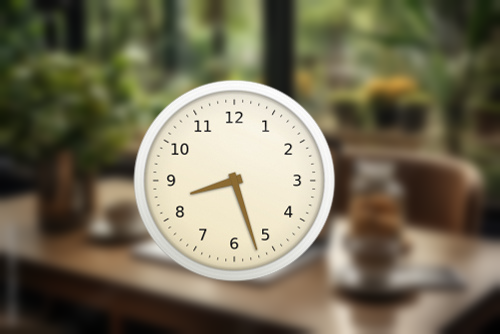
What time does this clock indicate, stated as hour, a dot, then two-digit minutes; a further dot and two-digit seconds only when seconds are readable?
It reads 8.27
